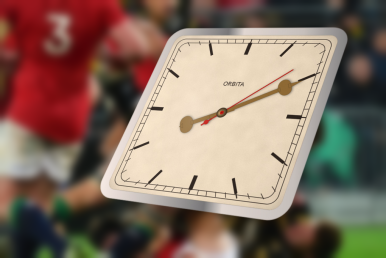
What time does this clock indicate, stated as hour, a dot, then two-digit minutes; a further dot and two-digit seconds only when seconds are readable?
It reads 8.10.08
